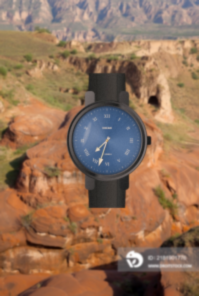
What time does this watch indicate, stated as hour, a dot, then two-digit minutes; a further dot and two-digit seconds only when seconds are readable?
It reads 7.33
